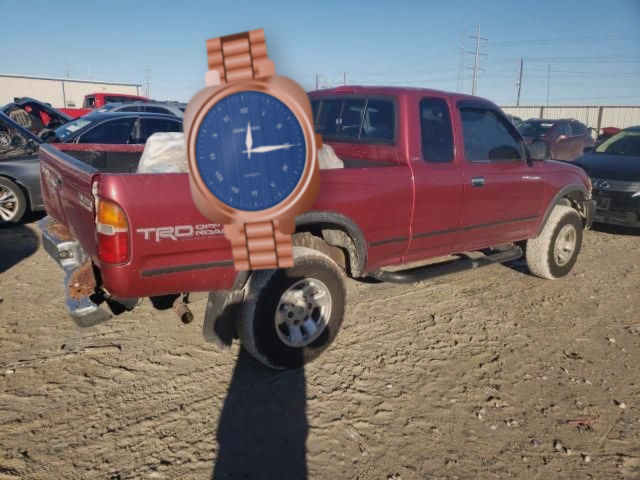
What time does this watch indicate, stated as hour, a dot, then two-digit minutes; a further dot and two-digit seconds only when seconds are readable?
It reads 12.15
